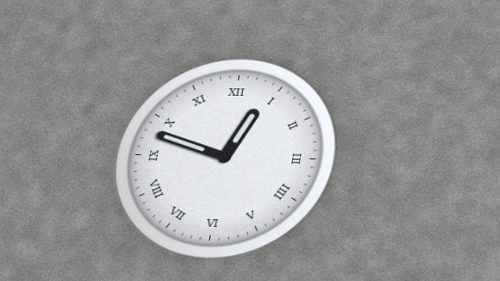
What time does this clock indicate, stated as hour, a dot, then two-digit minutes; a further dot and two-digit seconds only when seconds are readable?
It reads 12.48
